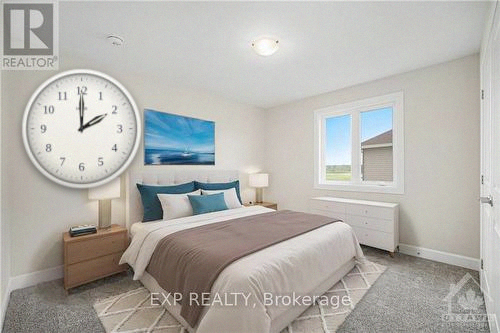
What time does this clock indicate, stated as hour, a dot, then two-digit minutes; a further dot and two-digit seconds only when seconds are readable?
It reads 2.00
